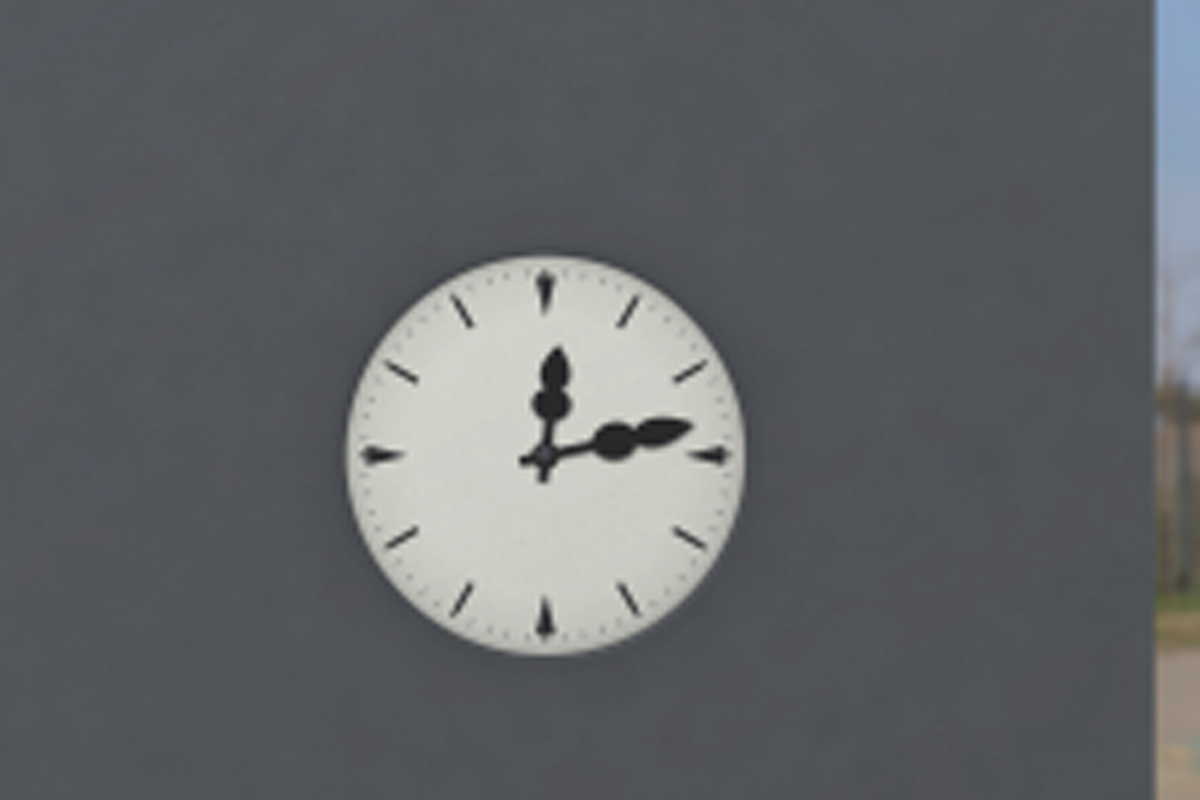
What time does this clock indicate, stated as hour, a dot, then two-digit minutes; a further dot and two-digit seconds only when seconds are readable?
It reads 12.13
